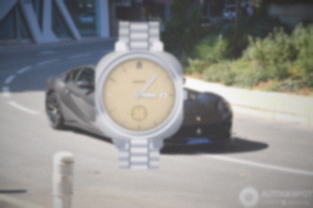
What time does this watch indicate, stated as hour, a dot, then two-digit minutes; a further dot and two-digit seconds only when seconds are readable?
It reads 3.07
